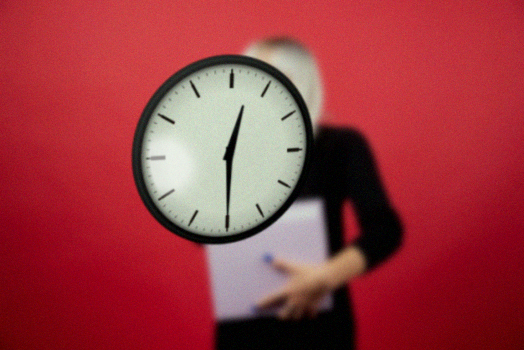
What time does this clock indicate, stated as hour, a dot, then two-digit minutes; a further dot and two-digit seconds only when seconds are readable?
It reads 12.30
